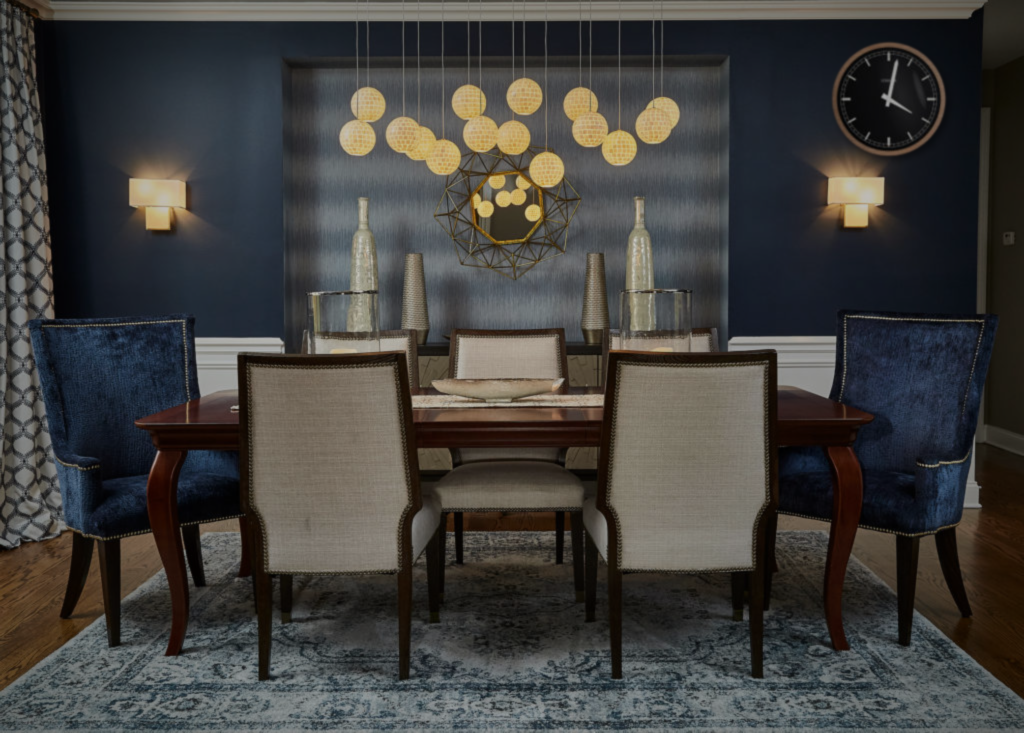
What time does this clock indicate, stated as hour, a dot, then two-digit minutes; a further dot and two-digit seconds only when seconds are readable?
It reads 4.02
